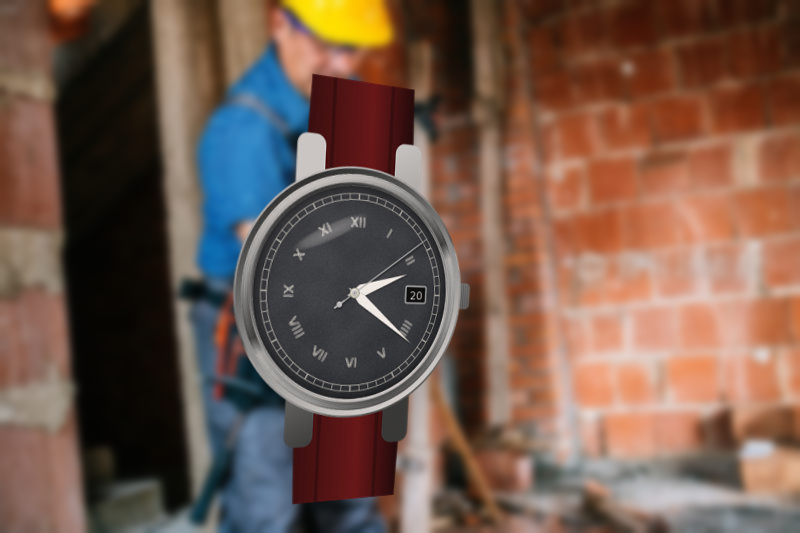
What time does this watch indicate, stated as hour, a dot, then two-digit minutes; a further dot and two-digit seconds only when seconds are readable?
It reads 2.21.09
